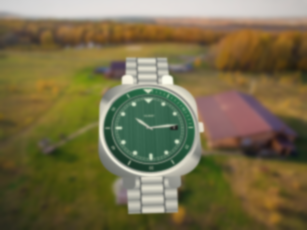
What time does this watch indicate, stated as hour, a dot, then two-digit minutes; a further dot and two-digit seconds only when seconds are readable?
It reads 10.14
